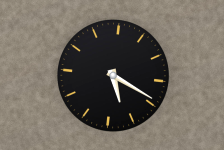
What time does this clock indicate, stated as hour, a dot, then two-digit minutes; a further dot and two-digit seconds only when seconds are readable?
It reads 5.19
